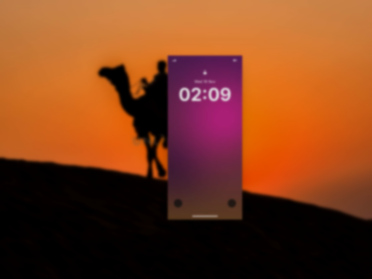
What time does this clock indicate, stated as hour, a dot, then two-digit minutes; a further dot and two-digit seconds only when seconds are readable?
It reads 2.09
